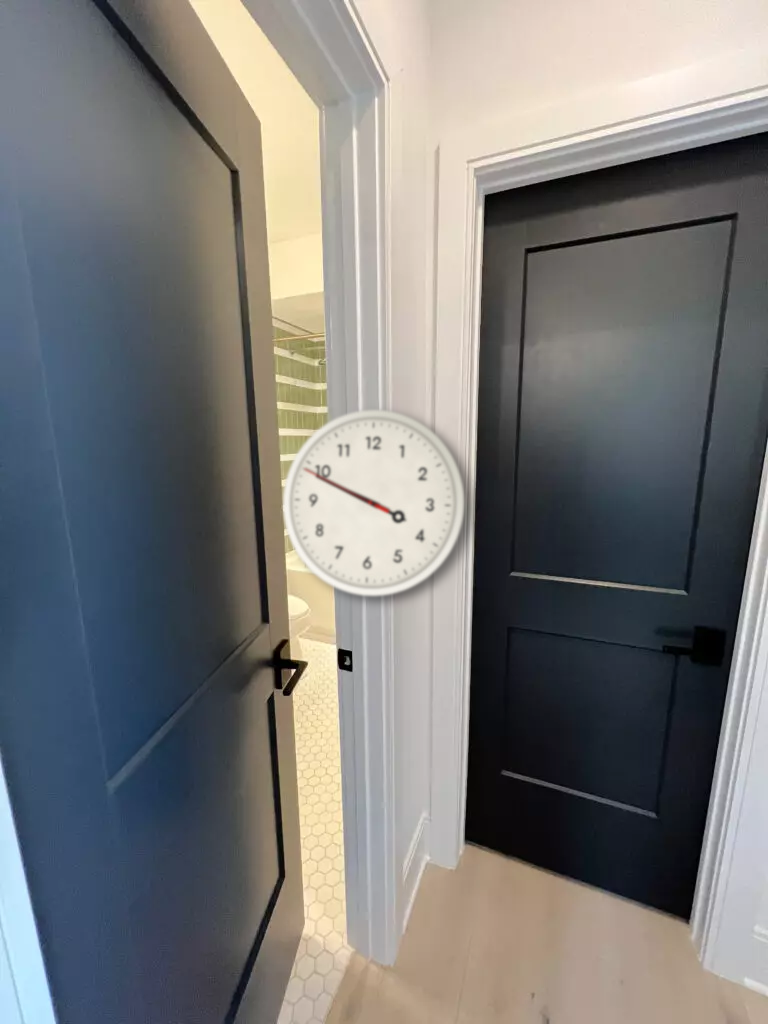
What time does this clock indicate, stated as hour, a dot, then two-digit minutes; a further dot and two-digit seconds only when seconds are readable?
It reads 3.48.49
